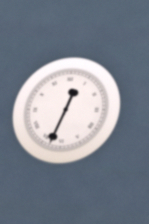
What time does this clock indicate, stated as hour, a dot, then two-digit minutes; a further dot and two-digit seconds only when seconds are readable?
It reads 12.33
